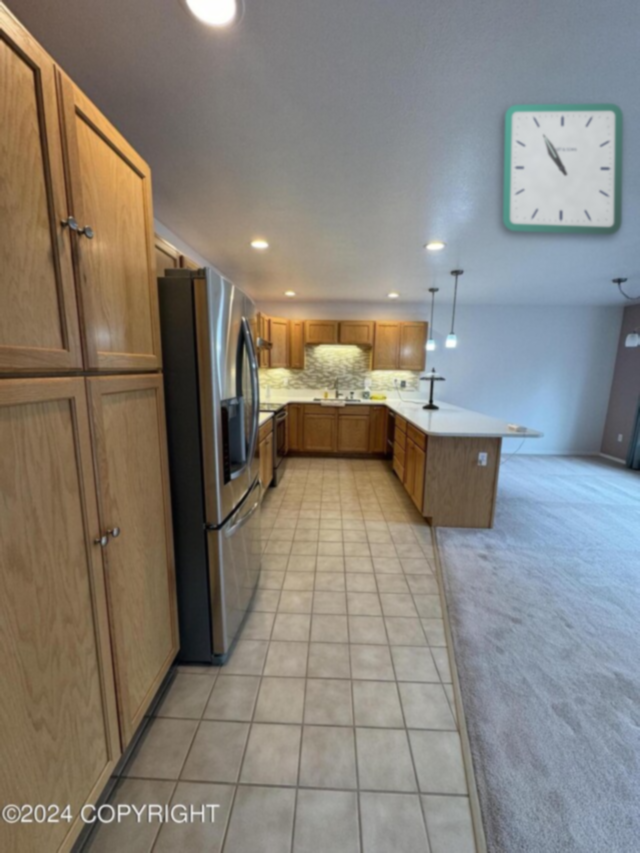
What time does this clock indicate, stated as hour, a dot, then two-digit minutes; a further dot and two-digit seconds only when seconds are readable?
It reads 10.55
